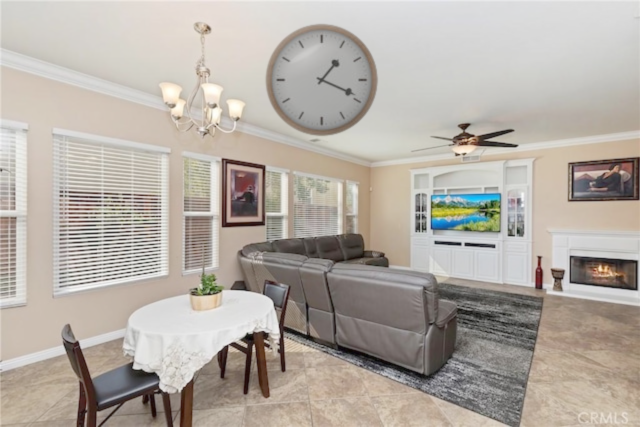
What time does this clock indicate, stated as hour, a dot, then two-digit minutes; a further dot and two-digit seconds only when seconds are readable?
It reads 1.19
